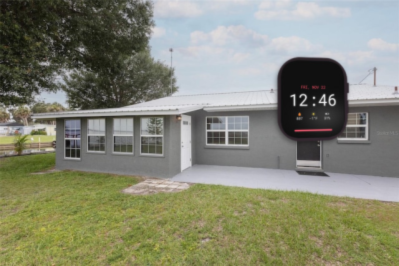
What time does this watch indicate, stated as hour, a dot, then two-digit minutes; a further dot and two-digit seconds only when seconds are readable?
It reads 12.46
